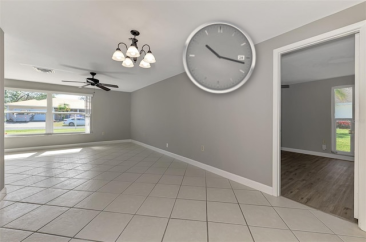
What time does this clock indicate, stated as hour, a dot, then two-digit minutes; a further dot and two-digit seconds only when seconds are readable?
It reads 10.17
